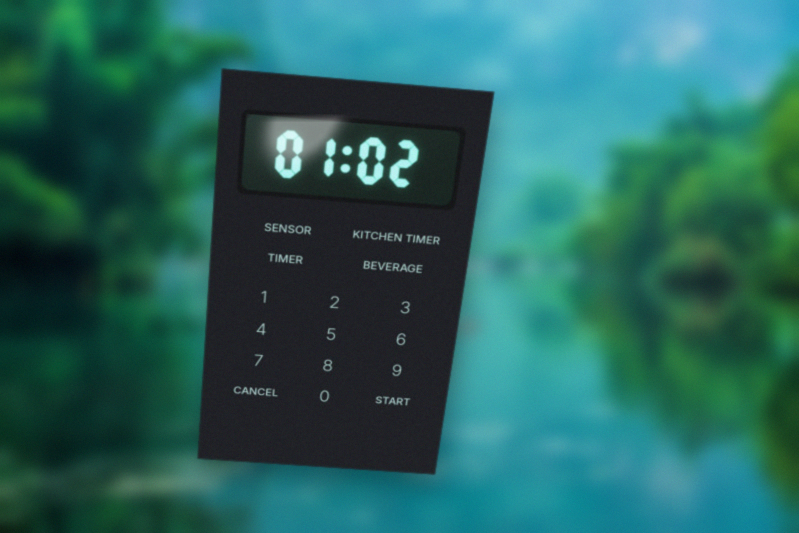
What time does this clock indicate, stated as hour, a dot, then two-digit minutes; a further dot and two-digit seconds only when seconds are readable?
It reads 1.02
